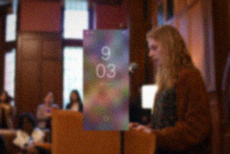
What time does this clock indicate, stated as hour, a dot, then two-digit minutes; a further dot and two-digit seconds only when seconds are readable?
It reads 9.03
